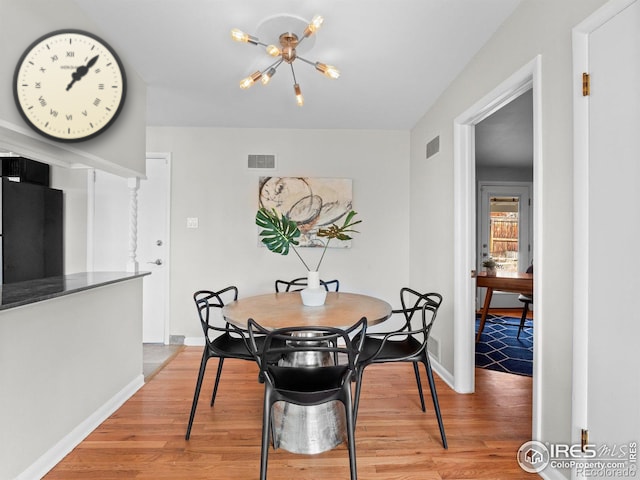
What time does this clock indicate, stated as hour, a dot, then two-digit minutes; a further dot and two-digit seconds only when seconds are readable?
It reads 1.07
